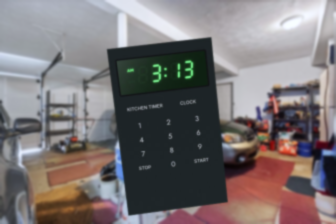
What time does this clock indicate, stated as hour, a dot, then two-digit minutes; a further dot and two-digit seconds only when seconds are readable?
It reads 3.13
